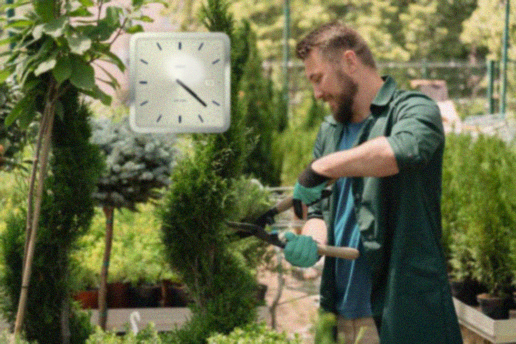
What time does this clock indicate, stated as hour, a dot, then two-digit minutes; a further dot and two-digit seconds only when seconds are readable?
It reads 4.22
